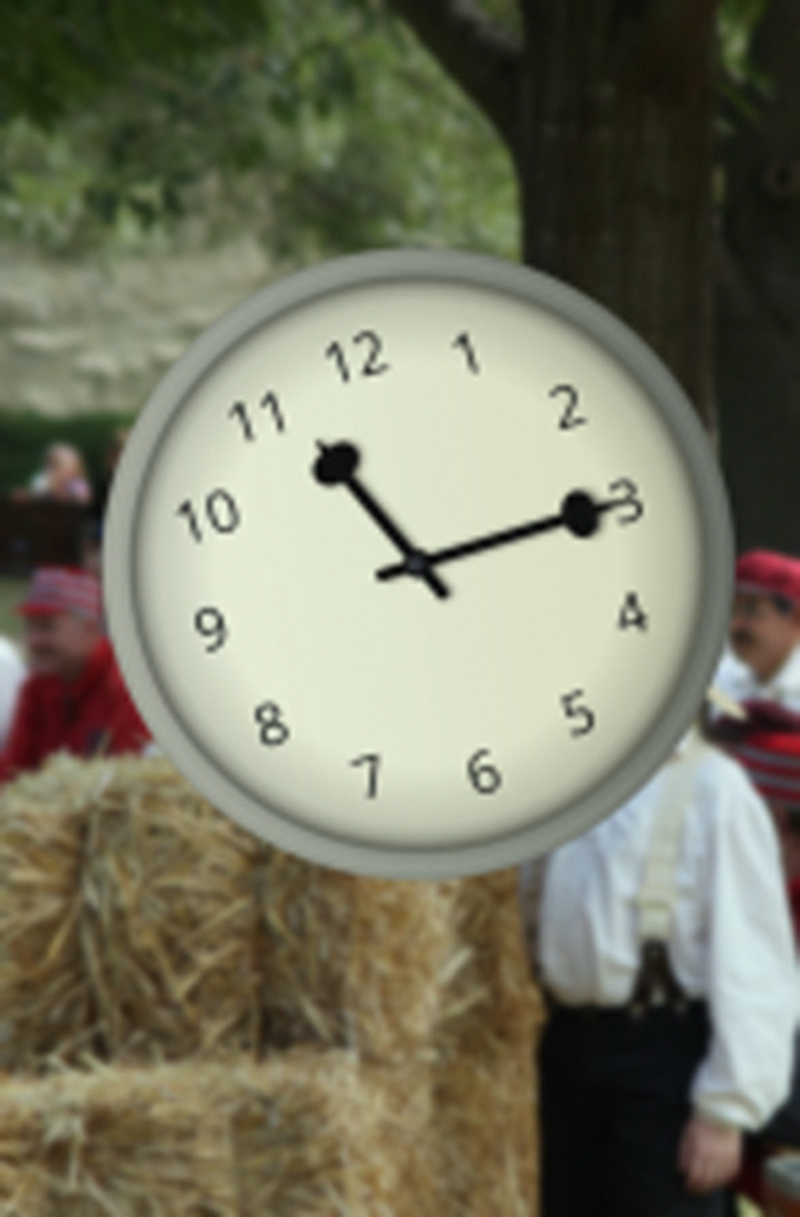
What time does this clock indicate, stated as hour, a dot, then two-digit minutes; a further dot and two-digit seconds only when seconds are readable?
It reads 11.15
